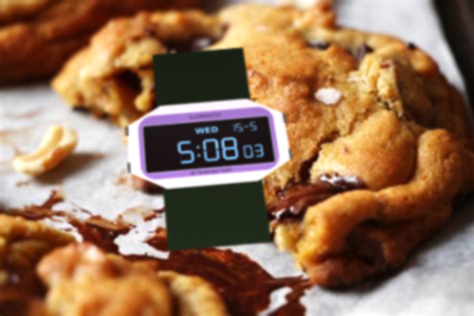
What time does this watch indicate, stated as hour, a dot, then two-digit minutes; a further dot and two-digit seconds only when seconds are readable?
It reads 5.08.03
